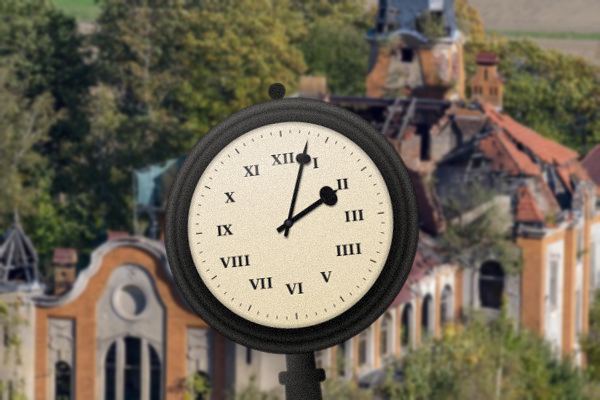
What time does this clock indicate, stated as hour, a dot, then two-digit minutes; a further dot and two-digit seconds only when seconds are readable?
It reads 2.03
